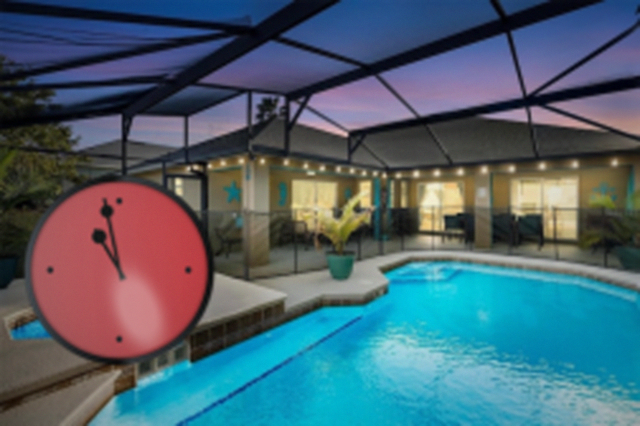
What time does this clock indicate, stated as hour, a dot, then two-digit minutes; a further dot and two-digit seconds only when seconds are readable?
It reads 10.58
